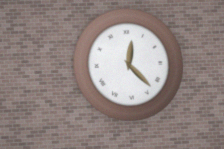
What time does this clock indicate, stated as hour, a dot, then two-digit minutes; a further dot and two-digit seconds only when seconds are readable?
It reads 12.23
